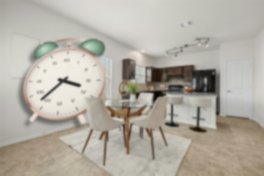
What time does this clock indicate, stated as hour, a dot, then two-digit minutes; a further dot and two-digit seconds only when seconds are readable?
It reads 3.37
